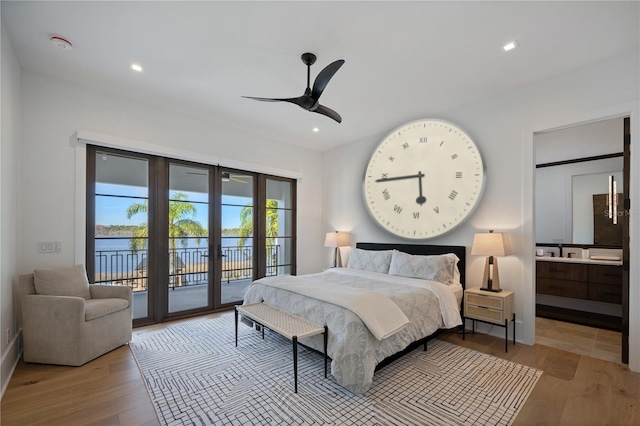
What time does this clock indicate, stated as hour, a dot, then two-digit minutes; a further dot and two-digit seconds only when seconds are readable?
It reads 5.44
